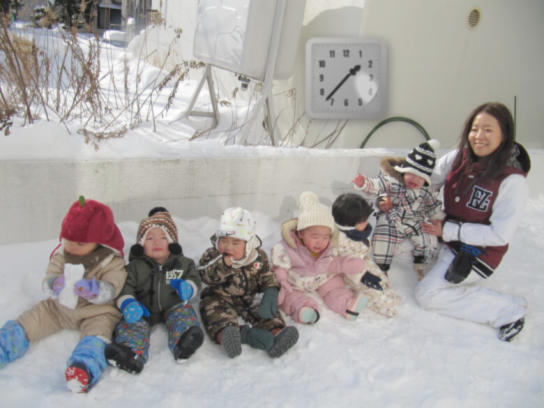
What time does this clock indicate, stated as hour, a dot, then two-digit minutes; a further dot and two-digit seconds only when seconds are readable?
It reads 1.37
